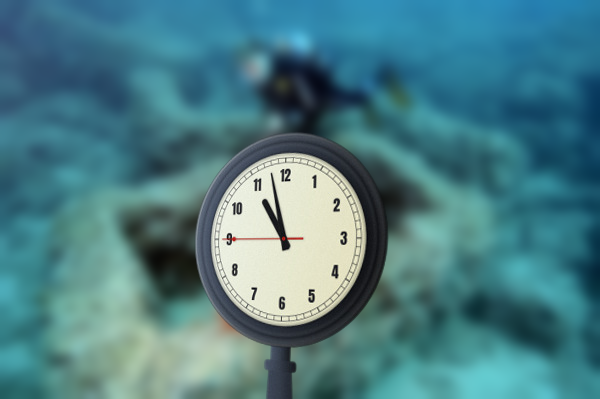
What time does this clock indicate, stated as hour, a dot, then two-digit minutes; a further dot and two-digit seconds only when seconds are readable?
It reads 10.57.45
